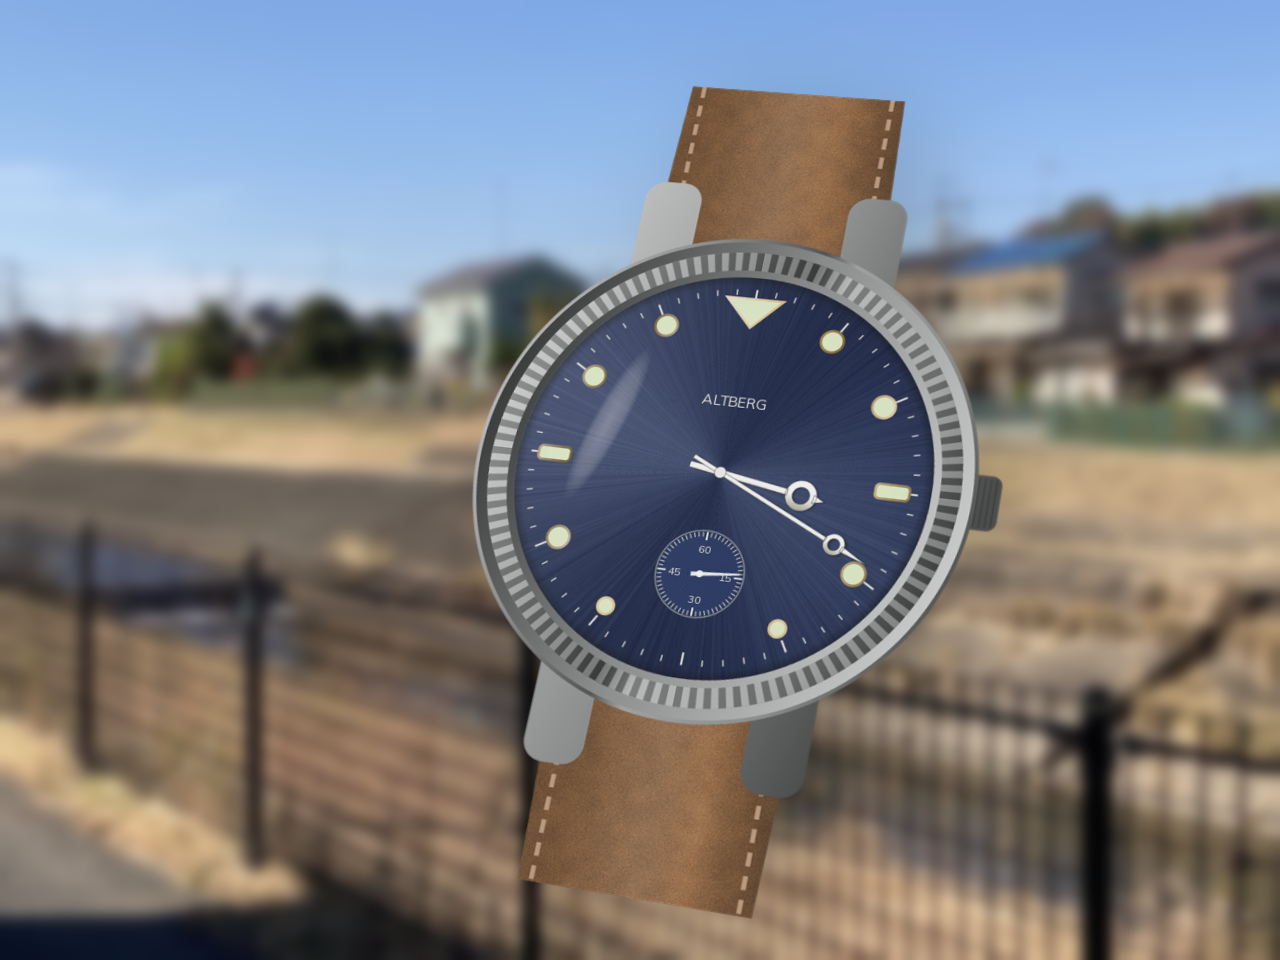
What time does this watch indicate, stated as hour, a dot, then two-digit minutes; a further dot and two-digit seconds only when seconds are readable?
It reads 3.19.14
